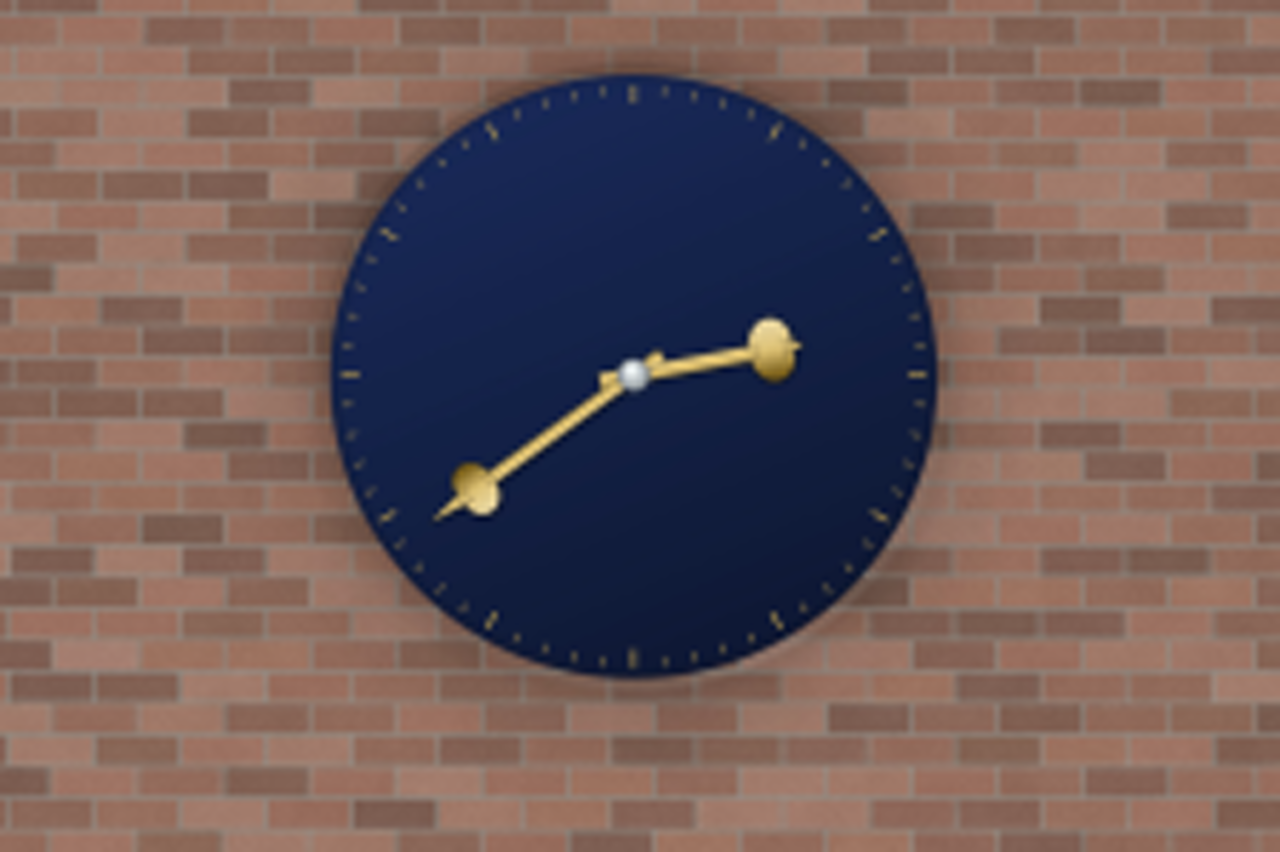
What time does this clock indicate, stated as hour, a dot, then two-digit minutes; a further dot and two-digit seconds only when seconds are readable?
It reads 2.39
